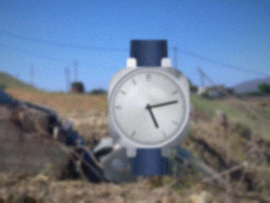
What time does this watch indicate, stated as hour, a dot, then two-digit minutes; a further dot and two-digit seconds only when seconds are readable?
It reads 5.13
